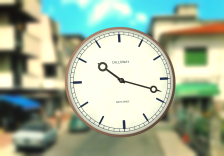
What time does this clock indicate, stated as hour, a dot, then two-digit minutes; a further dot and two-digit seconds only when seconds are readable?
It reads 10.18
